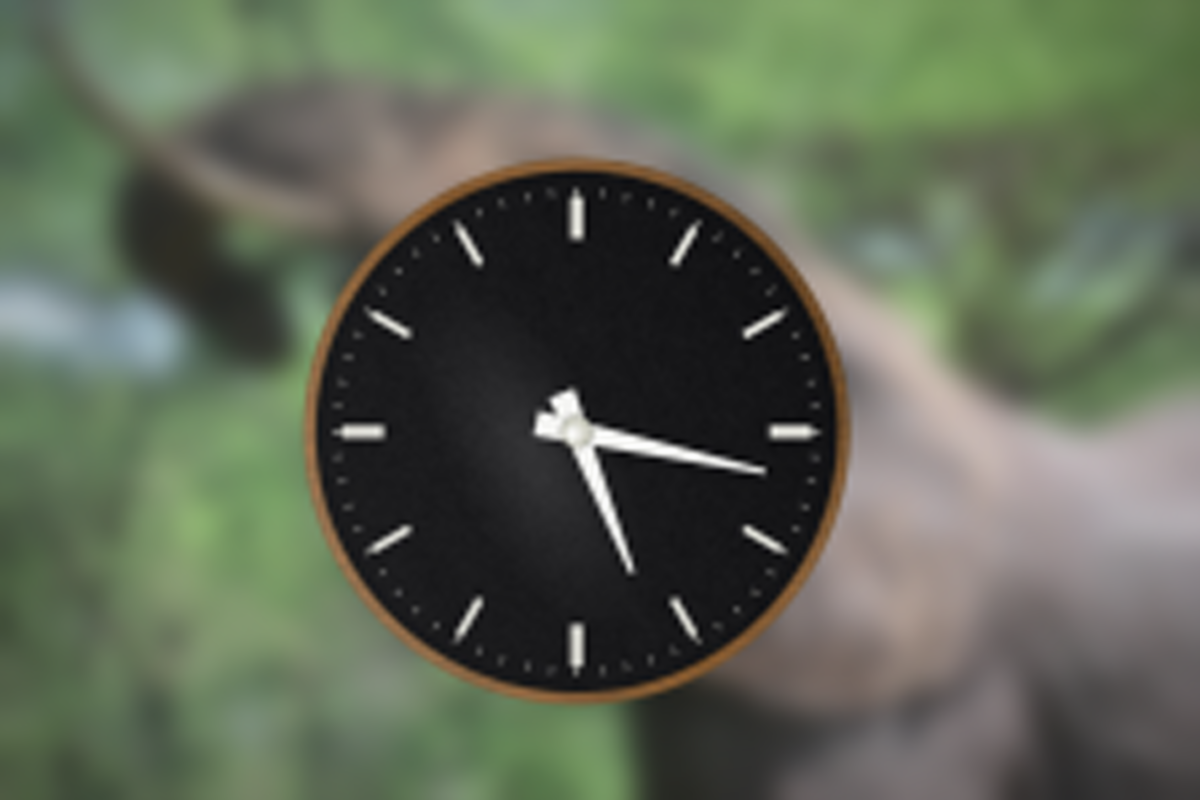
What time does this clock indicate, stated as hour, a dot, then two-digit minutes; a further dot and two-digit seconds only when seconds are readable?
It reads 5.17
